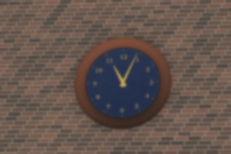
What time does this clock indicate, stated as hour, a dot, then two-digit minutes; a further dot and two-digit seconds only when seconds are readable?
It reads 11.04
